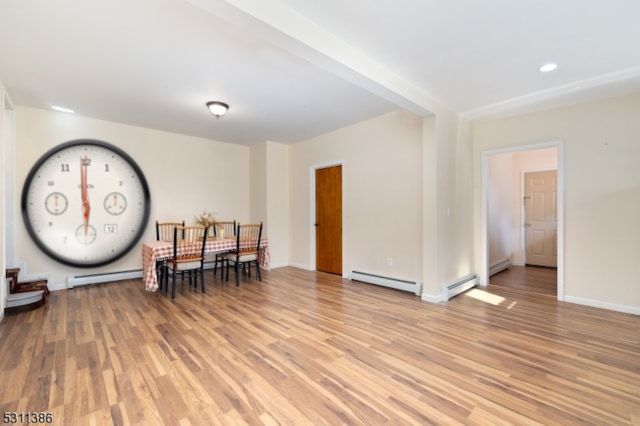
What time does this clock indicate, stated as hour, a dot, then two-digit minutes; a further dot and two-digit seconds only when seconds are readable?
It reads 5.59
